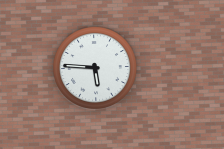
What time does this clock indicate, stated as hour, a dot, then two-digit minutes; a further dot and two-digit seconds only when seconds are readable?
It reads 5.46
